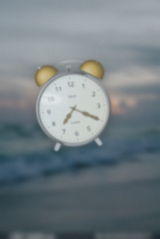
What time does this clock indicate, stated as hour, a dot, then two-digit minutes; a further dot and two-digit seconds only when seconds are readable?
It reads 7.20
